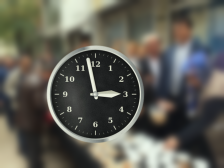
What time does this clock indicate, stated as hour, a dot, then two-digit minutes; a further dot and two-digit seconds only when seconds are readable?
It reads 2.58
